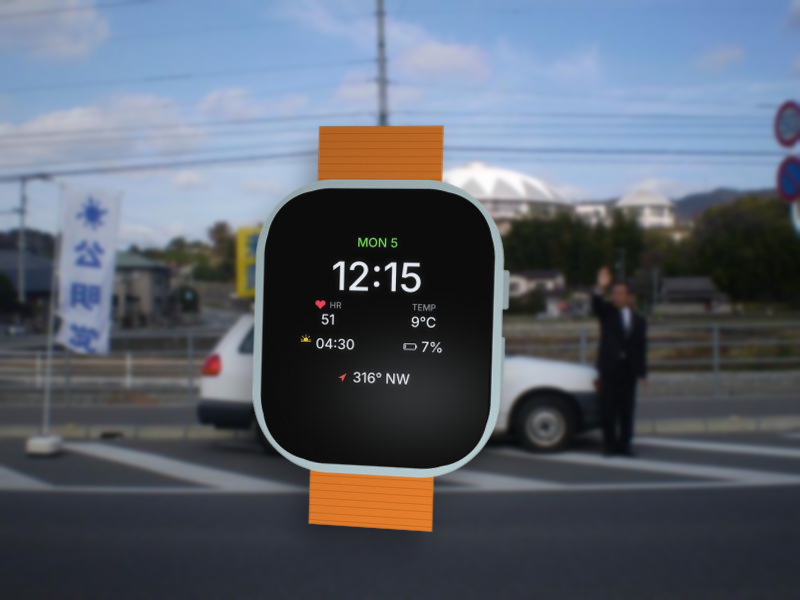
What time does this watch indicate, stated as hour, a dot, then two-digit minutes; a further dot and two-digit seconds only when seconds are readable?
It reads 12.15
